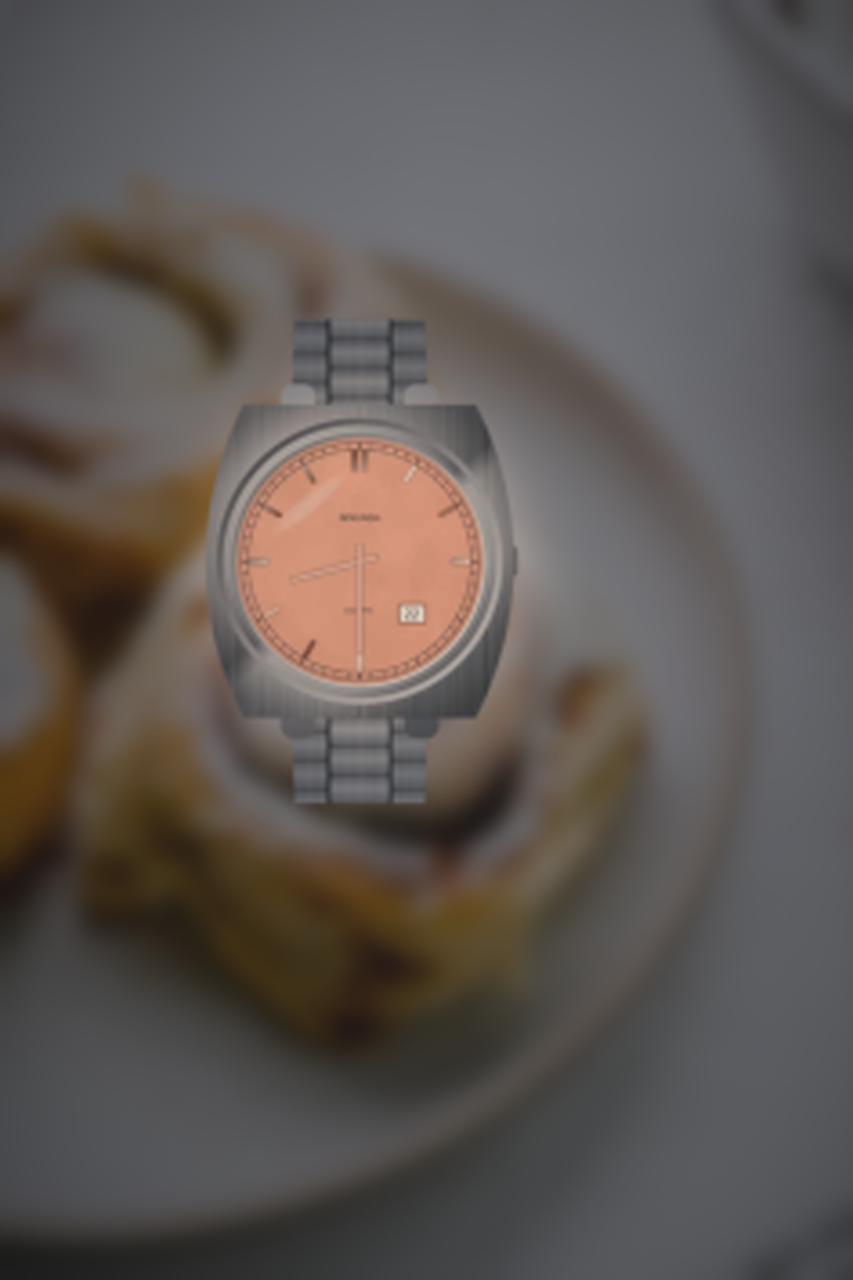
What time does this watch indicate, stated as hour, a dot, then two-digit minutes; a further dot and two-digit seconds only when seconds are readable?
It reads 8.30
